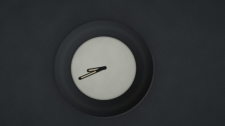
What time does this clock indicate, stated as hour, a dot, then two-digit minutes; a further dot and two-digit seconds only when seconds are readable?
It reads 8.41
